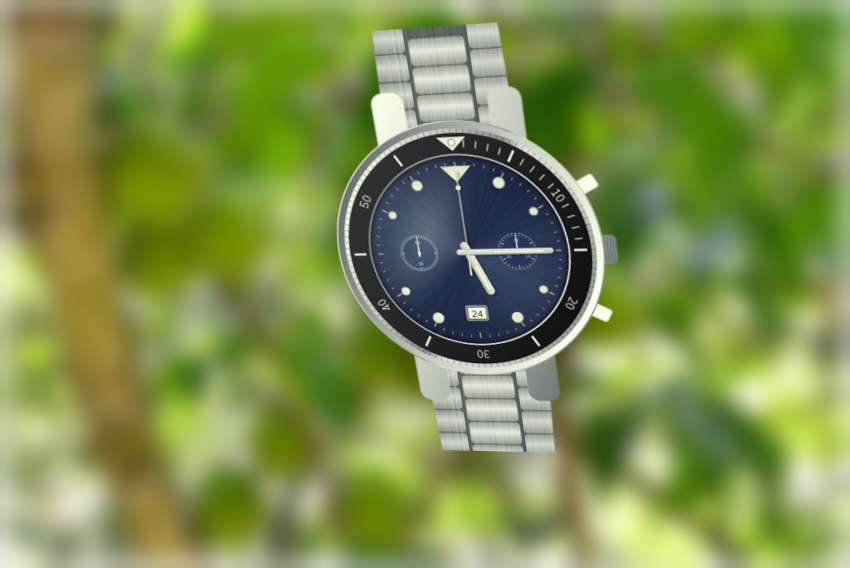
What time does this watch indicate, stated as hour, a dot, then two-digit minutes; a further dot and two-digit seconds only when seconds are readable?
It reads 5.15
